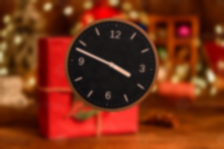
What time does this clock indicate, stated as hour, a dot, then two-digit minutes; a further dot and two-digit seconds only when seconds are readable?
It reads 3.48
